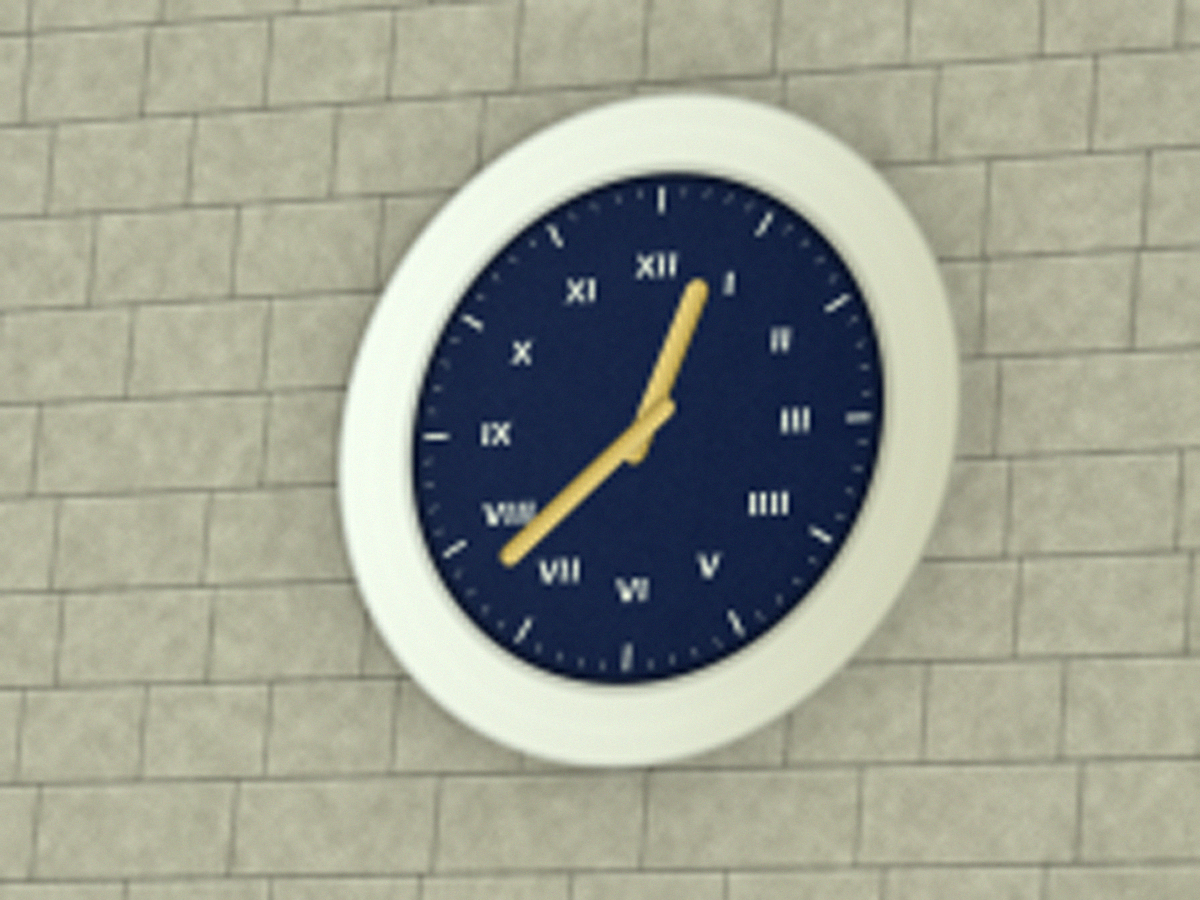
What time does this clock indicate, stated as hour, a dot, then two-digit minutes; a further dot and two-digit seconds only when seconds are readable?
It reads 12.38
